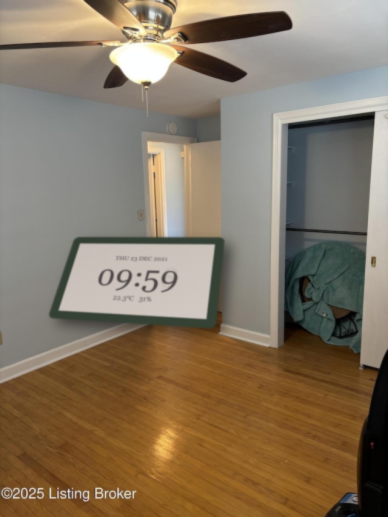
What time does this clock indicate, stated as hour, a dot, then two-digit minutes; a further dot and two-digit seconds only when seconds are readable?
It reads 9.59
